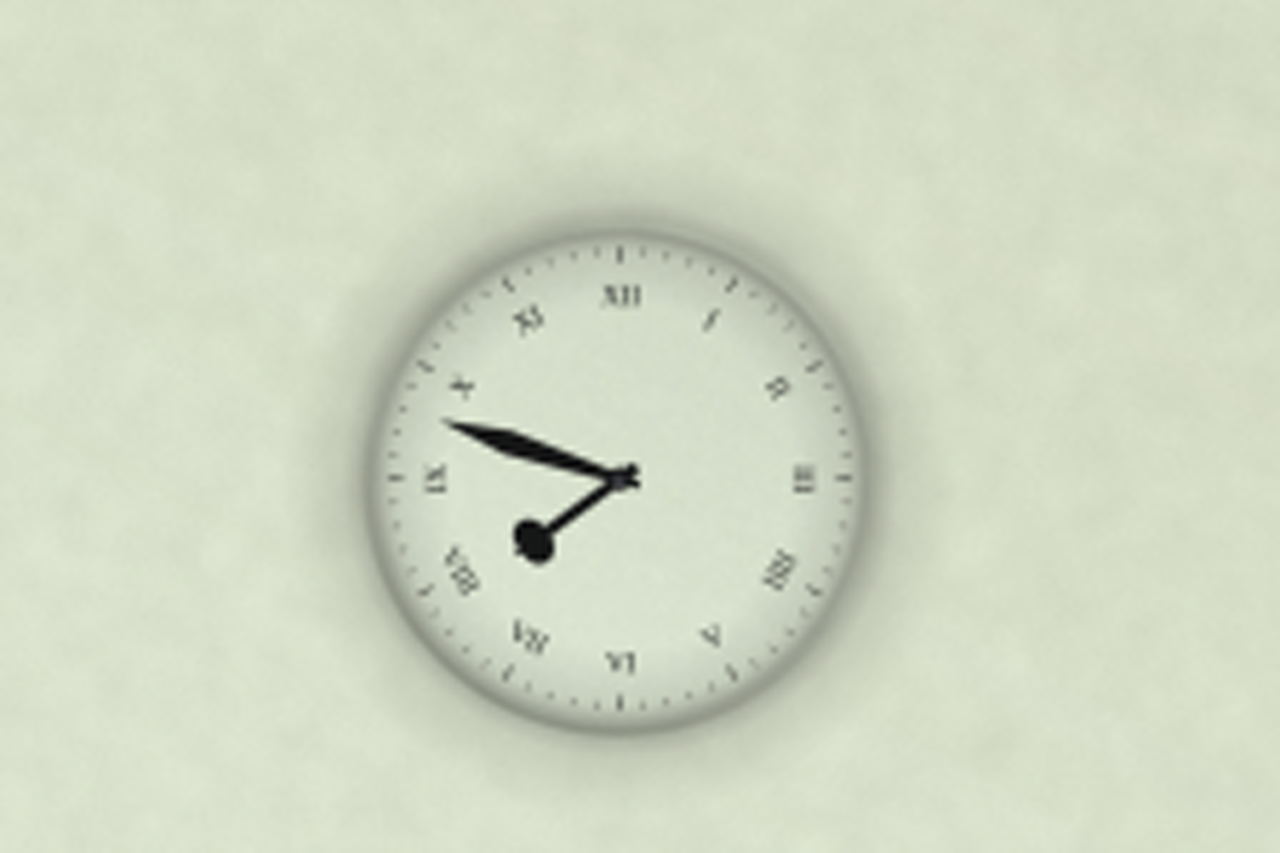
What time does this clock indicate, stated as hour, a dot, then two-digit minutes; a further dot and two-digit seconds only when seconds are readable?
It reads 7.48
